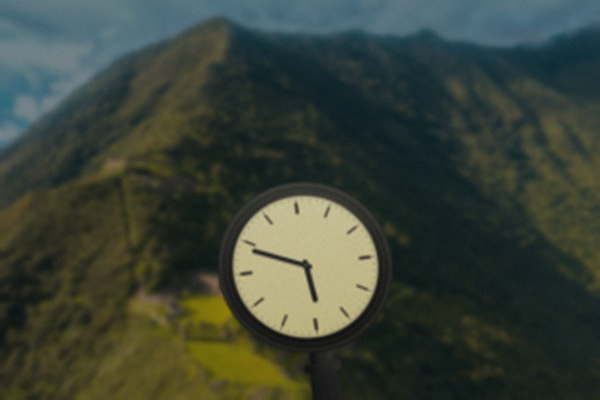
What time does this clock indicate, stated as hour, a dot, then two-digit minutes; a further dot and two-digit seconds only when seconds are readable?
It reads 5.49
